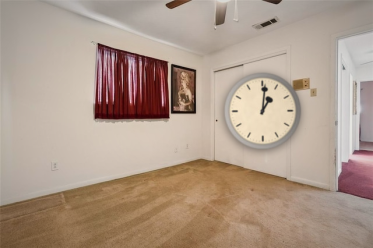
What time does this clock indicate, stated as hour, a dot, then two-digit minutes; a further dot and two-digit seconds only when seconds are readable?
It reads 1.01
